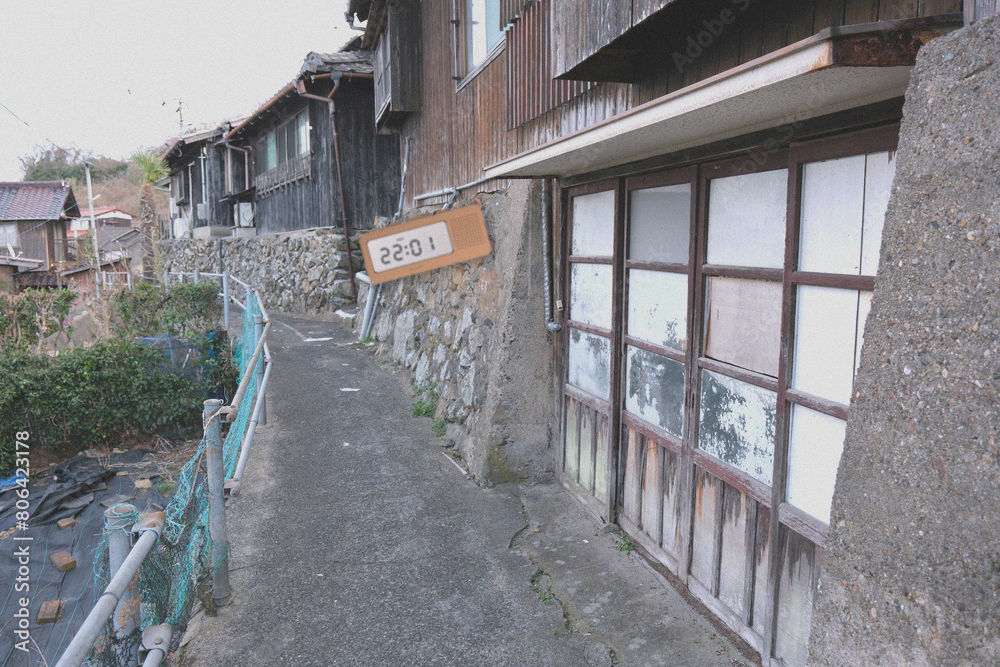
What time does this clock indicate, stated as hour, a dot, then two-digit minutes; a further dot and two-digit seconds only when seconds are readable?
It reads 22.01
